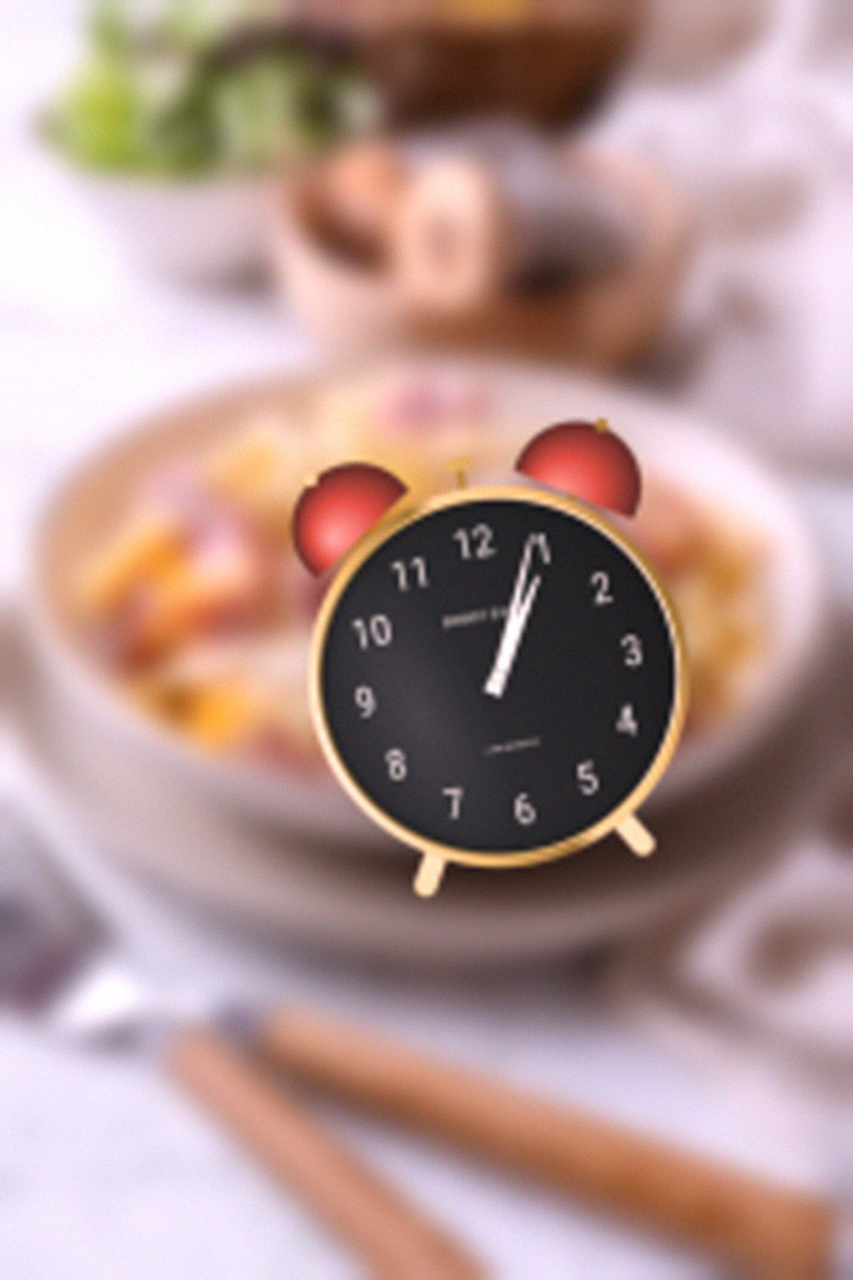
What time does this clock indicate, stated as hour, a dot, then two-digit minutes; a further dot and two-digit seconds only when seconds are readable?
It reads 1.04
